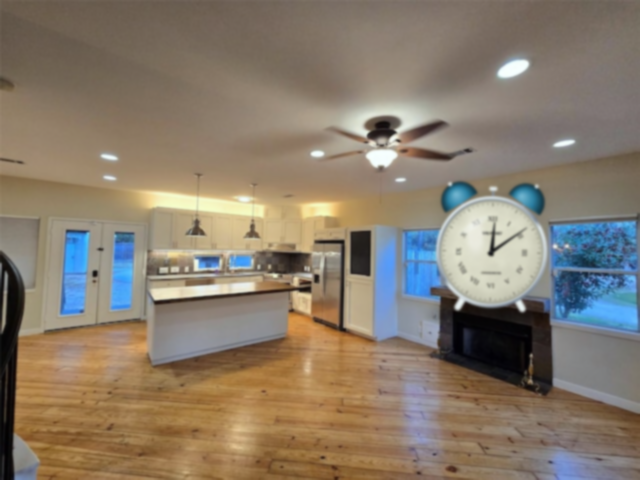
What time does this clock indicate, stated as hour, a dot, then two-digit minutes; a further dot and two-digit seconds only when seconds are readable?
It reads 12.09
